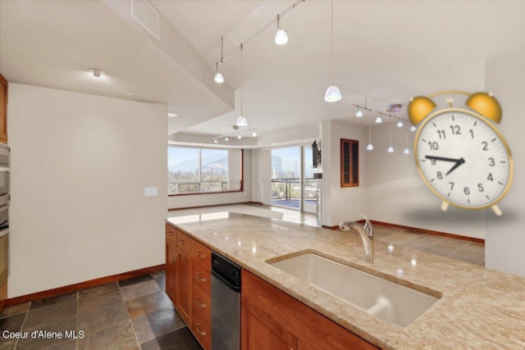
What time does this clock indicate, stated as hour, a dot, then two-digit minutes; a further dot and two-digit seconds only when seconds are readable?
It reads 7.46
